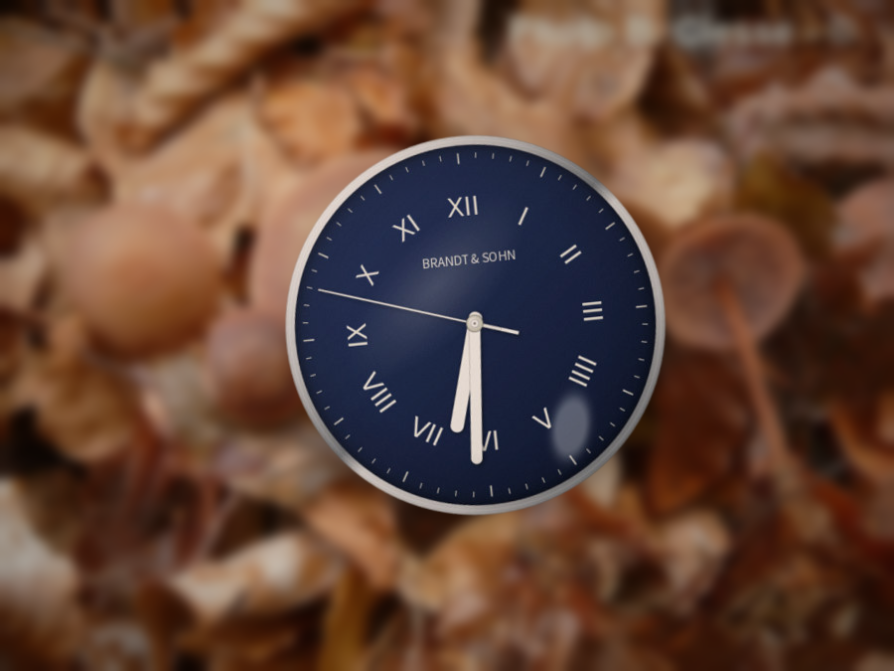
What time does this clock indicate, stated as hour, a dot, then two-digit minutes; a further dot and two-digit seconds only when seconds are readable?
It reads 6.30.48
